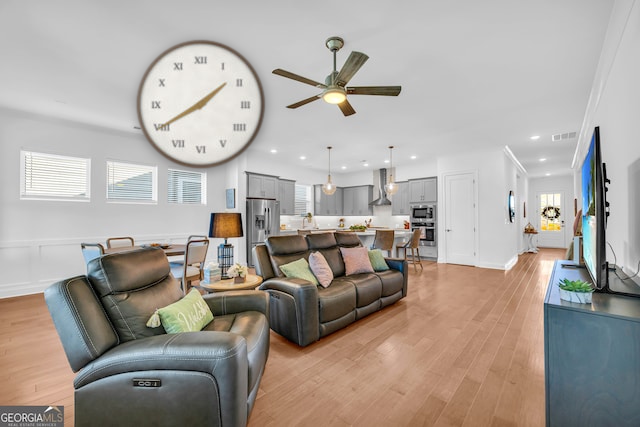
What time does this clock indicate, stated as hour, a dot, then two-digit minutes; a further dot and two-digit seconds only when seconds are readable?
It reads 1.40
